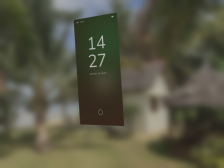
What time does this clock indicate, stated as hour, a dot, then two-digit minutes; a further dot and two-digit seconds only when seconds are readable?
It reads 14.27
